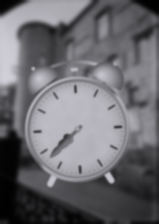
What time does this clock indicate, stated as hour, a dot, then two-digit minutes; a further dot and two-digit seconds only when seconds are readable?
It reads 7.38
